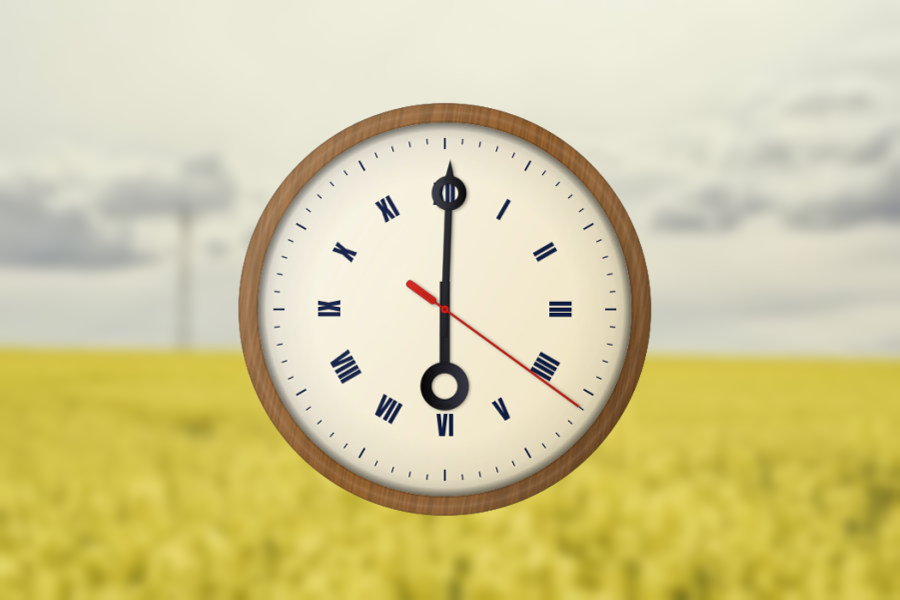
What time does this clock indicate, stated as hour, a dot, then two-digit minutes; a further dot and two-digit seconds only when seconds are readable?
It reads 6.00.21
